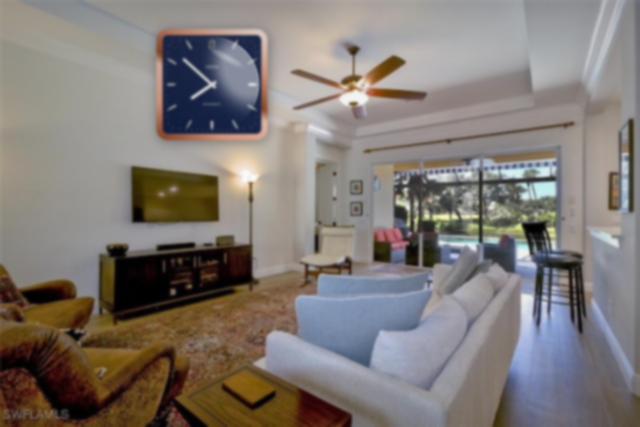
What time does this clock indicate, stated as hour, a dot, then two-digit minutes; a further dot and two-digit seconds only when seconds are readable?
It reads 7.52
